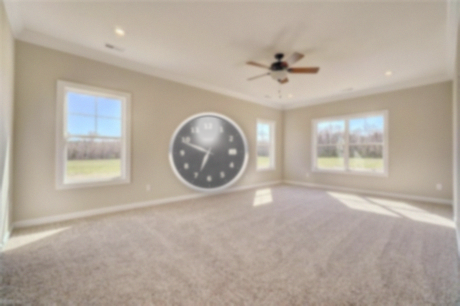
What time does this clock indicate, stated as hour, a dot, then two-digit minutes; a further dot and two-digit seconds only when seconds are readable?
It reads 6.49
